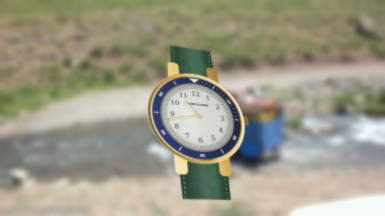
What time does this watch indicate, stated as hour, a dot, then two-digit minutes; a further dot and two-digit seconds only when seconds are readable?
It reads 10.43
